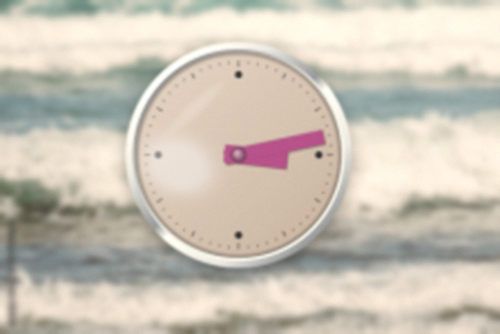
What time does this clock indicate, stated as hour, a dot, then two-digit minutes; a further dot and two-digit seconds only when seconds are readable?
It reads 3.13
